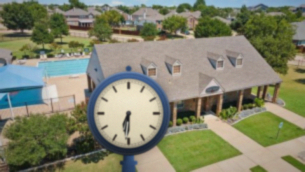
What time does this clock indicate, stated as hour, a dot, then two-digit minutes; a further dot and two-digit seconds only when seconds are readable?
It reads 6.31
